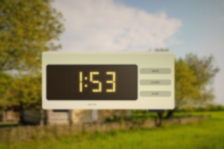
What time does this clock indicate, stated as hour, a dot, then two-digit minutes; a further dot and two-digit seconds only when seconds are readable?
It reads 1.53
